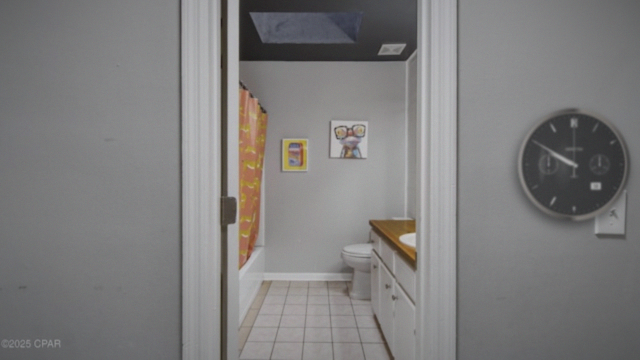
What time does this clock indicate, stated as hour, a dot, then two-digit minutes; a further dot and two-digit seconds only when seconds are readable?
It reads 9.50
